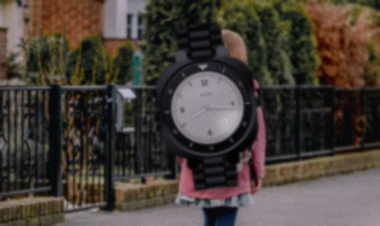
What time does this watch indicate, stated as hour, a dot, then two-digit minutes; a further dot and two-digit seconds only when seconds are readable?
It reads 8.16
